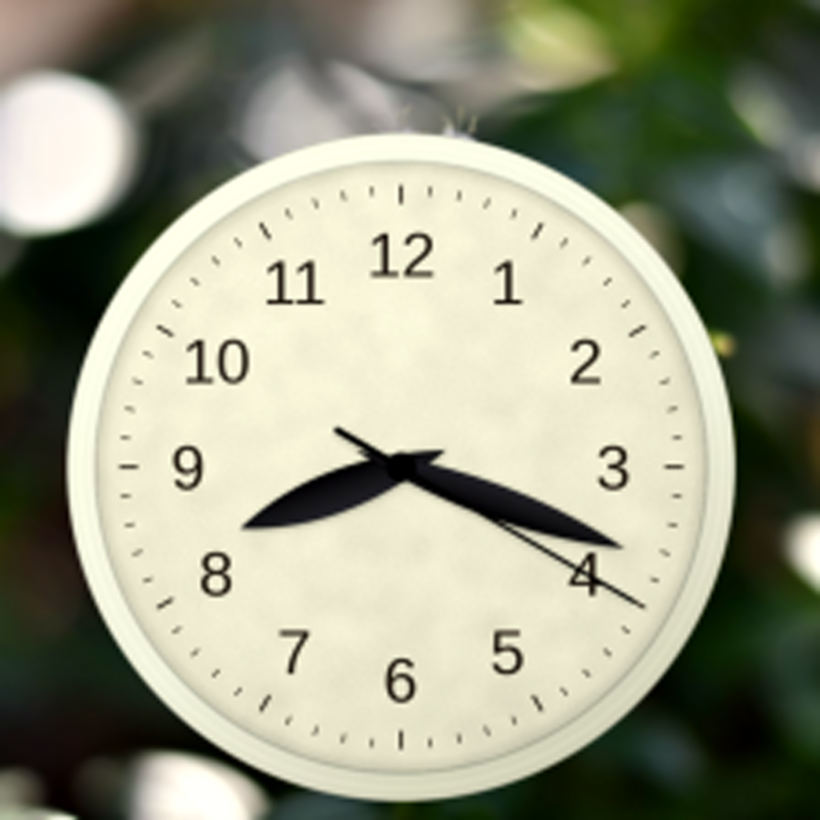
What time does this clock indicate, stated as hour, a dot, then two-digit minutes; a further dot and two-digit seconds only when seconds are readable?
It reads 8.18.20
